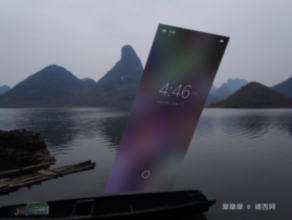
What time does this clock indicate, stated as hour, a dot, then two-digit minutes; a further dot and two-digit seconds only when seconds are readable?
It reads 4.46
